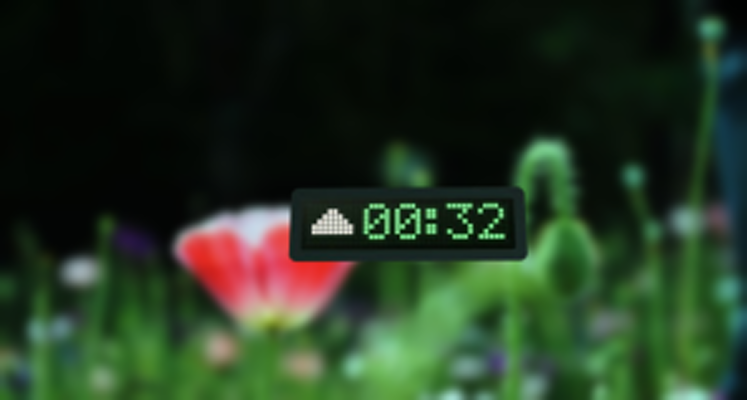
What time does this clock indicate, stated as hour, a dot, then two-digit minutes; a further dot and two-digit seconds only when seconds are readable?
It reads 0.32
